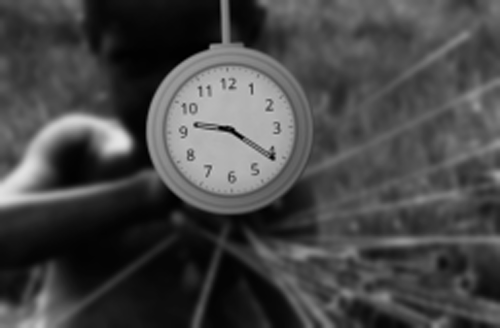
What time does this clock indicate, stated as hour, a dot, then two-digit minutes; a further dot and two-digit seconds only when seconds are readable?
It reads 9.21
